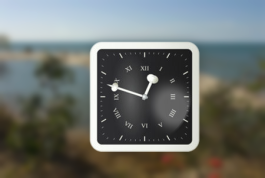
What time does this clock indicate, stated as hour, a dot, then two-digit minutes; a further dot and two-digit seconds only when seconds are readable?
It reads 12.48
